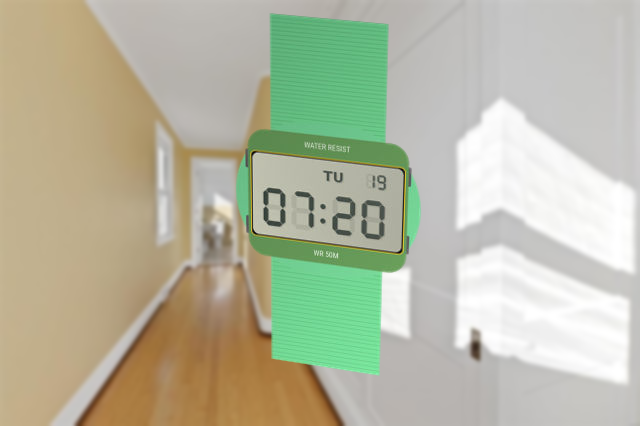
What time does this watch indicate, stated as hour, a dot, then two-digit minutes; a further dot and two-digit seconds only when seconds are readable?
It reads 7.20
